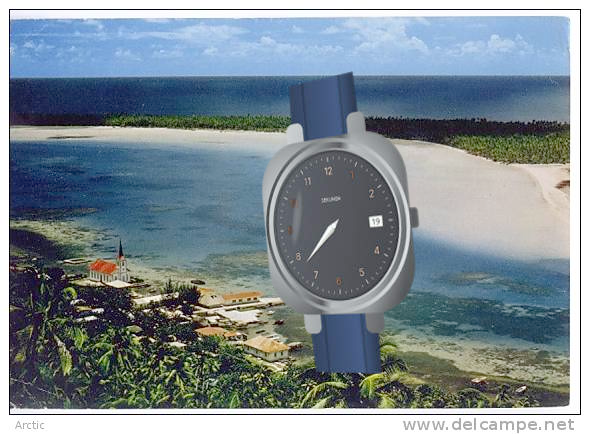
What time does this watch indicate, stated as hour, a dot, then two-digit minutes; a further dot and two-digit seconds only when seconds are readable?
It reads 7.38
